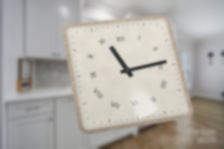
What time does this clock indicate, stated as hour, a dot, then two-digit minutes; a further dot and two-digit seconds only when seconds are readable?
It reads 11.14
